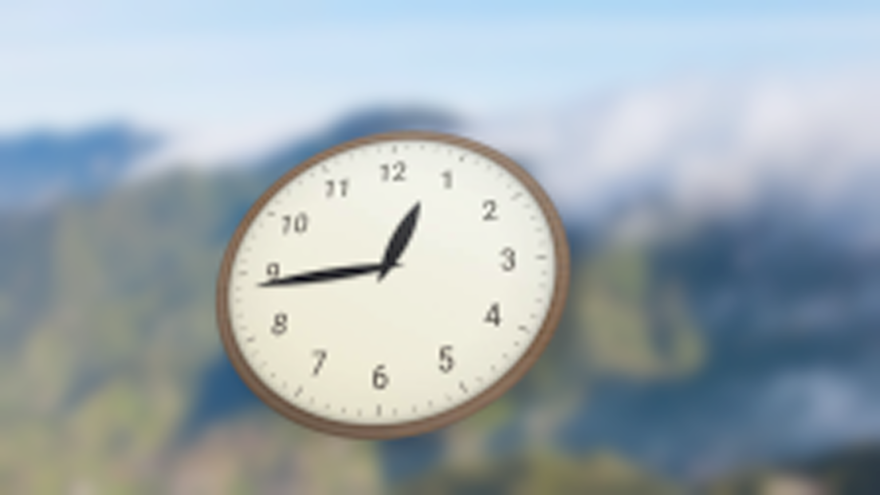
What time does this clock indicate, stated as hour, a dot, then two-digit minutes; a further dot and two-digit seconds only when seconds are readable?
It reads 12.44
